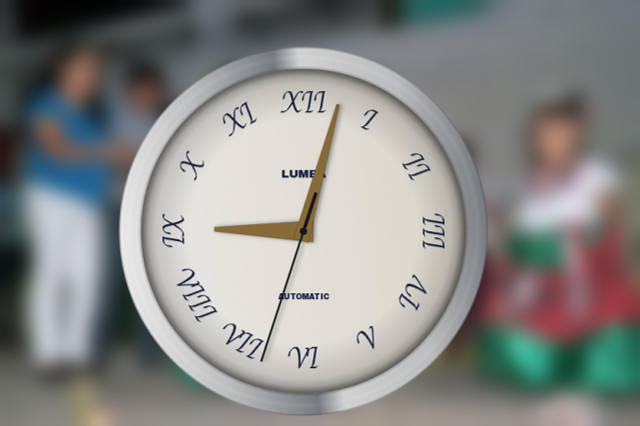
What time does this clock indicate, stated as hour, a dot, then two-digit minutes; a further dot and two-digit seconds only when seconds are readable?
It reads 9.02.33
